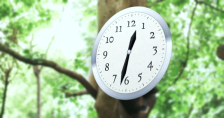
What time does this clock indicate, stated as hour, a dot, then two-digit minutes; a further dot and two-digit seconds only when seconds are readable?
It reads 12.32
